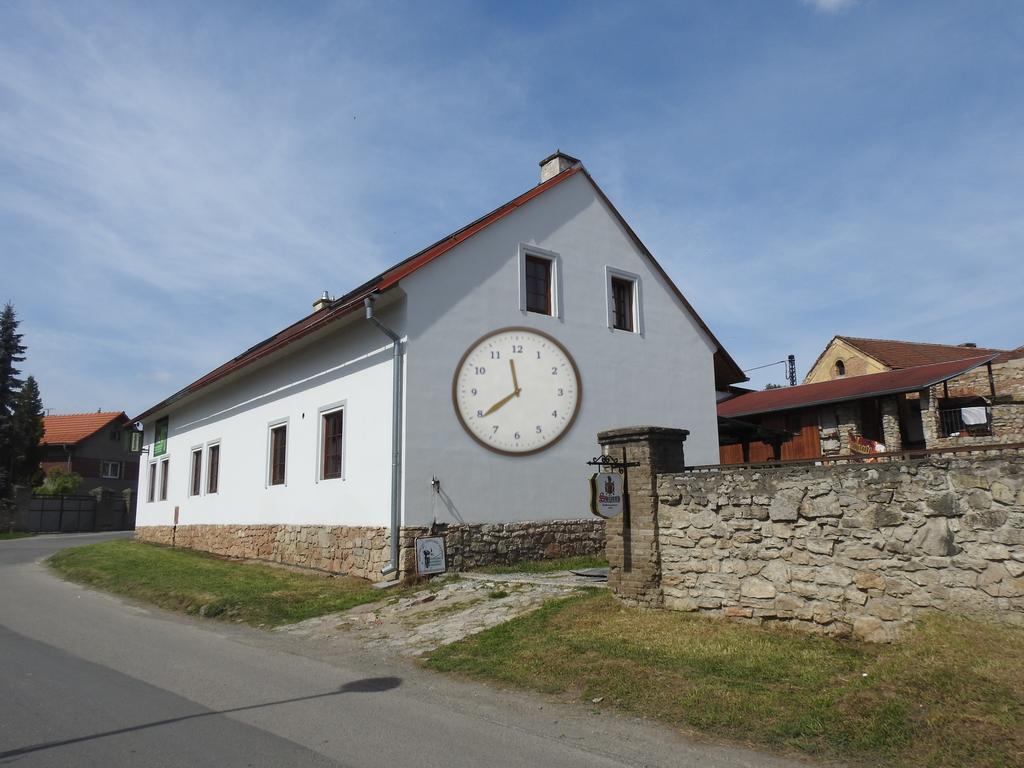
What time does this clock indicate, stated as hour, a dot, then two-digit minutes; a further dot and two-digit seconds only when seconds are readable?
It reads 11.39
